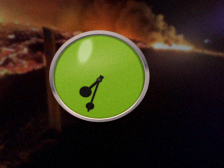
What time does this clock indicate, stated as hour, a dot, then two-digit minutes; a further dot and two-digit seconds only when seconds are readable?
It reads 7.33
